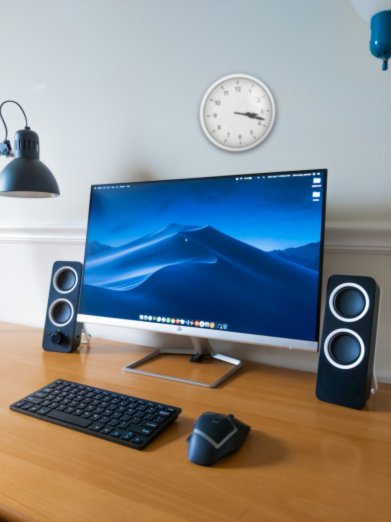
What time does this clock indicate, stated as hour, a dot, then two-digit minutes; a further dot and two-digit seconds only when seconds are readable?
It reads 3.18
